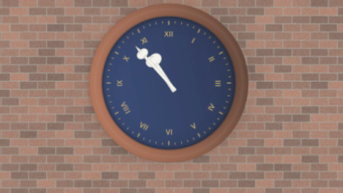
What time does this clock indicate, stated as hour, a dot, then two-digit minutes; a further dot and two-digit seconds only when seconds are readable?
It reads 10.53
